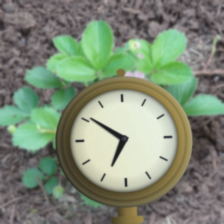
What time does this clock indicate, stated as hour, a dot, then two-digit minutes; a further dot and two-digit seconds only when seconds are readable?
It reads 6.51
